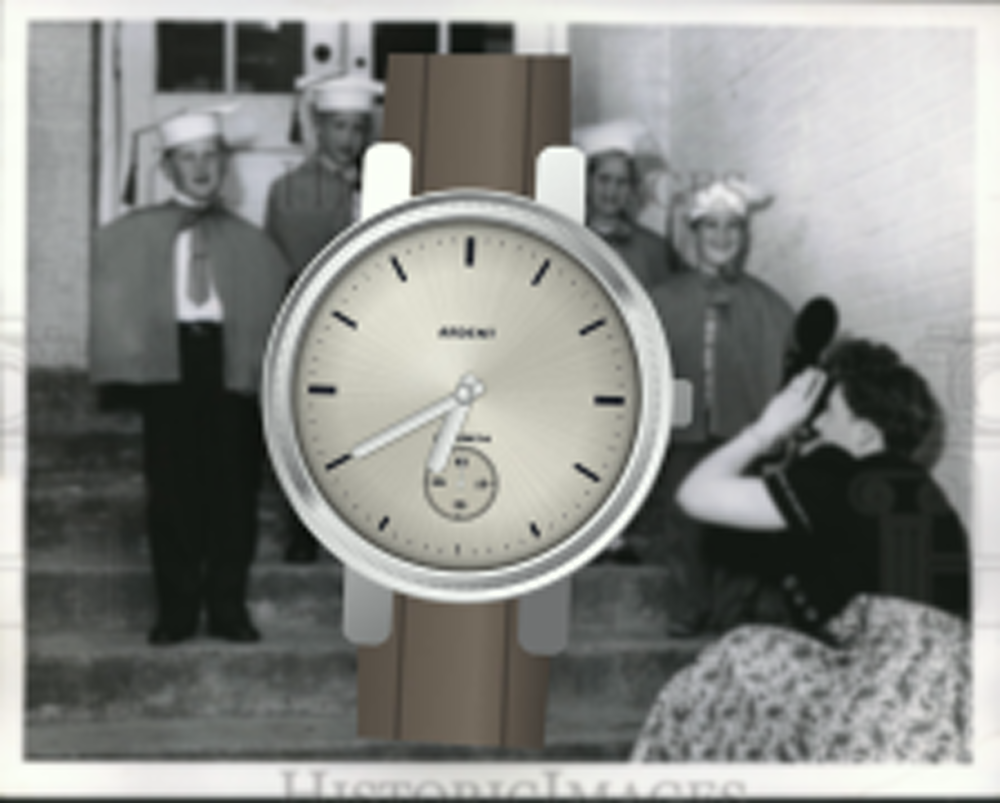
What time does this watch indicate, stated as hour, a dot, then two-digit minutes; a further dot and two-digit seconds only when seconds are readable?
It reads 6.40
